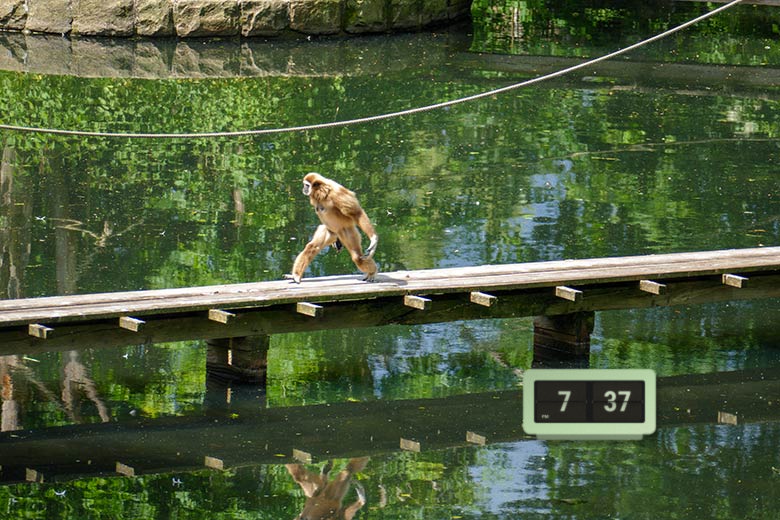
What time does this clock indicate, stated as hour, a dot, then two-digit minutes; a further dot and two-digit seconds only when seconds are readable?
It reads 7.37
